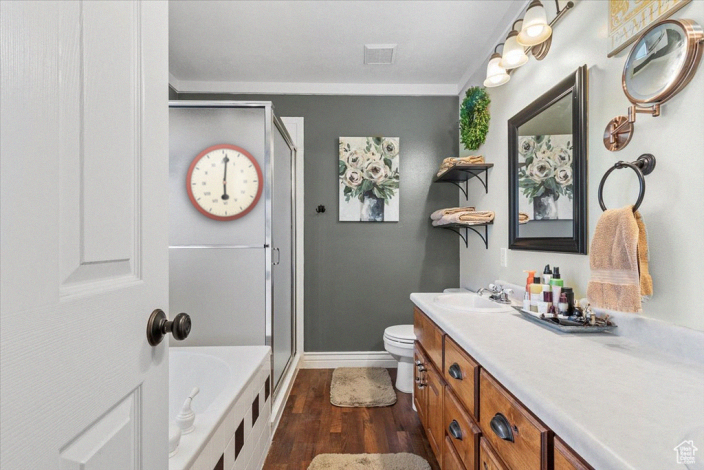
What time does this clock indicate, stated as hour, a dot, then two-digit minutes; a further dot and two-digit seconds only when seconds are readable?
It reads 6.01
